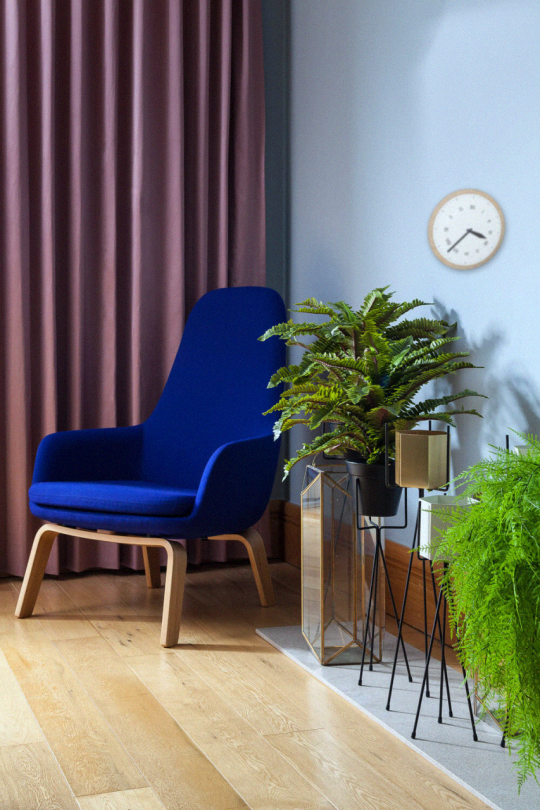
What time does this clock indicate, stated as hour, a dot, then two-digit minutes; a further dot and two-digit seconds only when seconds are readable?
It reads 3.37
